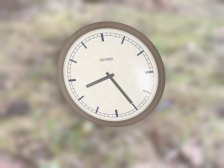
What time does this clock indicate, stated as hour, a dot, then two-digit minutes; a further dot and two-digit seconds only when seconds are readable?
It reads 8.25
